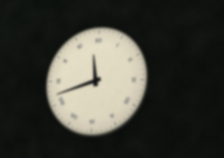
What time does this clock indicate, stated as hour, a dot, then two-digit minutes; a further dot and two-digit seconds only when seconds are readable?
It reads 11.42
